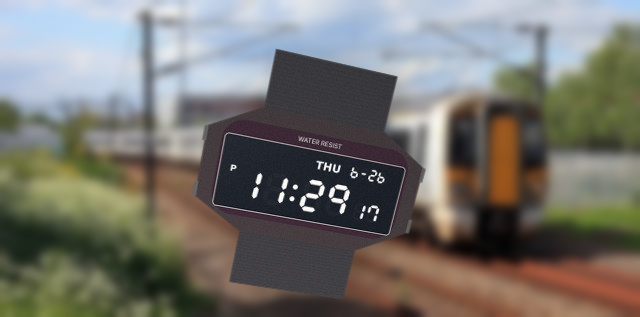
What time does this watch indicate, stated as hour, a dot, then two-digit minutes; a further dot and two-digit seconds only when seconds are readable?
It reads 11.29.17
